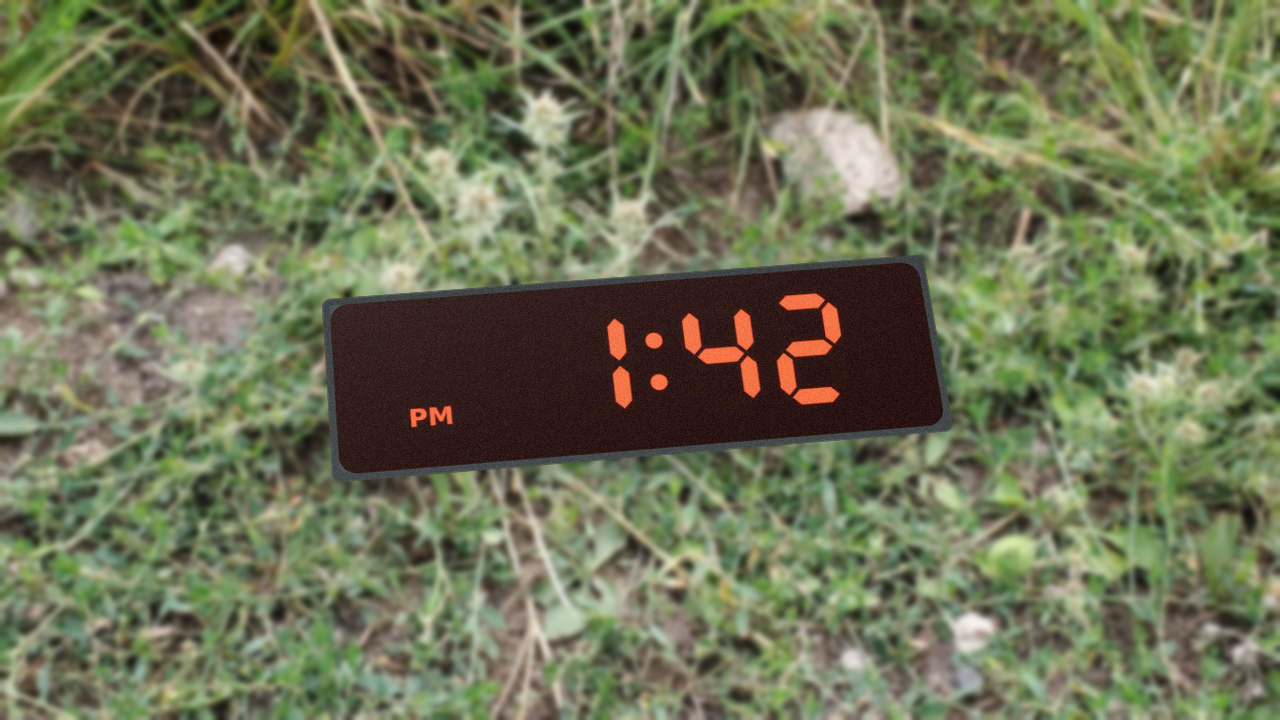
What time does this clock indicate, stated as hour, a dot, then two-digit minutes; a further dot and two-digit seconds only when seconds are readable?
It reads 1.42
